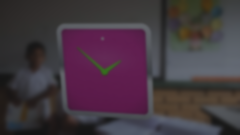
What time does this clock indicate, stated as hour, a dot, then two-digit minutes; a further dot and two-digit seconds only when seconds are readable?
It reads 1.52
